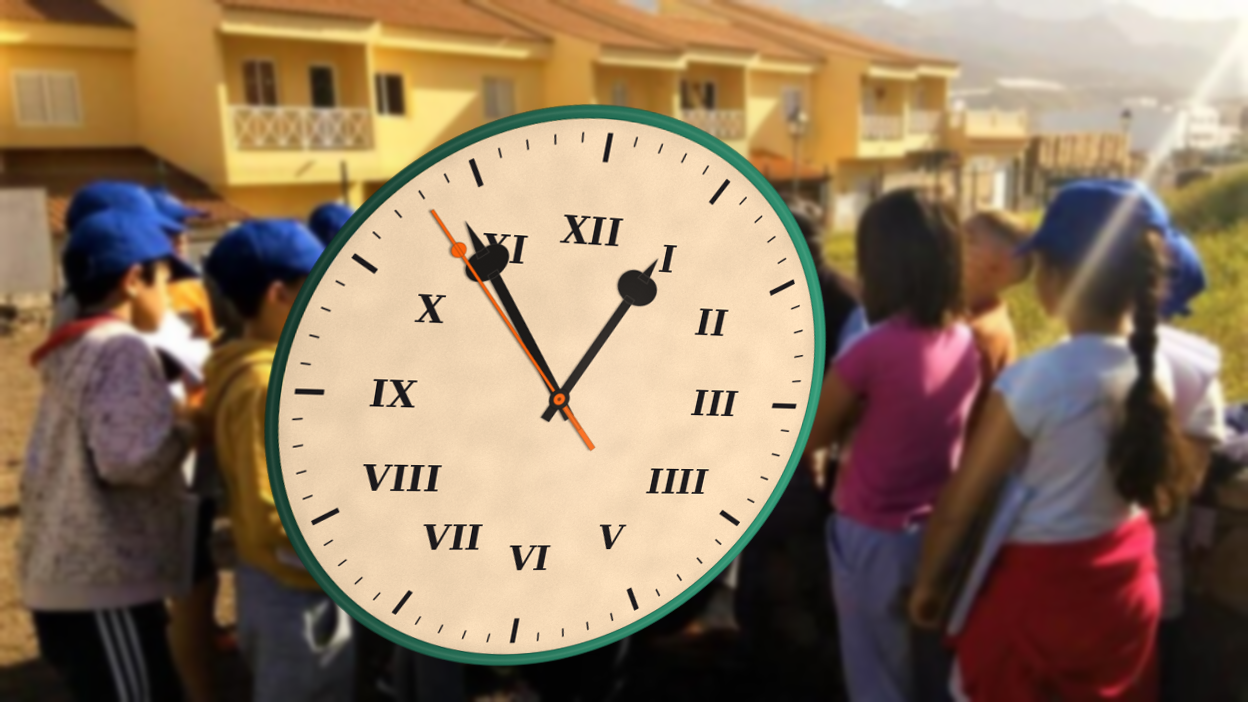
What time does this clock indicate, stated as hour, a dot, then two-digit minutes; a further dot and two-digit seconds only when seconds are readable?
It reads 12.53.53
